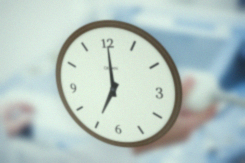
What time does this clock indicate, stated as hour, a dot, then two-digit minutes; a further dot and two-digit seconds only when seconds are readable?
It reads 7.00
